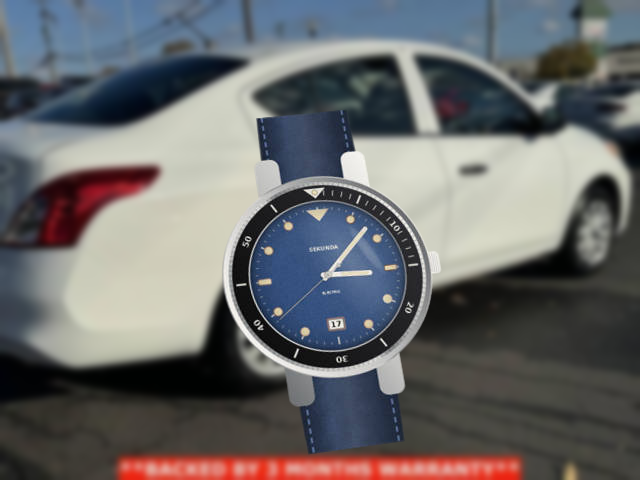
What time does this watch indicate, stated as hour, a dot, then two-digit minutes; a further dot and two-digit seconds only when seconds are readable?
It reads 3.07.39
